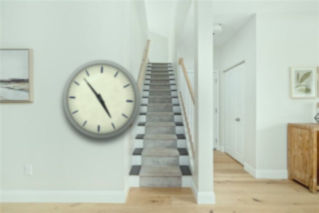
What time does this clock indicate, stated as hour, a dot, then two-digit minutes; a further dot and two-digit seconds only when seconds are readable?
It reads 4.53
